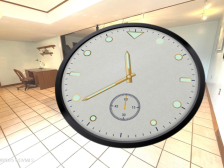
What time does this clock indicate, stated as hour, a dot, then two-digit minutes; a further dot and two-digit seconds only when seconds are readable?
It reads 11.39
